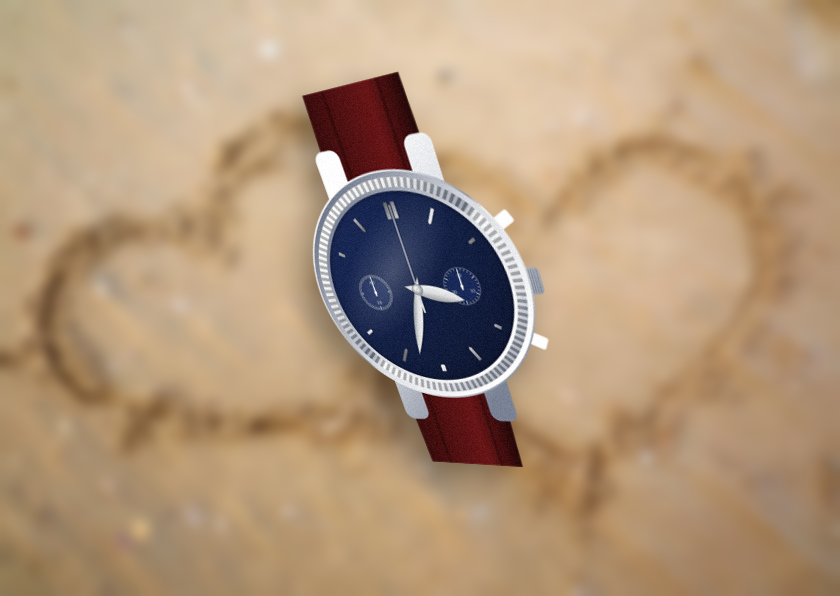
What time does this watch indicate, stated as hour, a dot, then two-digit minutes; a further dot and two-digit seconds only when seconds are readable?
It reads 3.33
